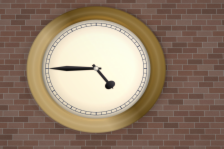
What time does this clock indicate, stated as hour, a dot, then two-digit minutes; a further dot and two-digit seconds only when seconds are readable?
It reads 4.45
